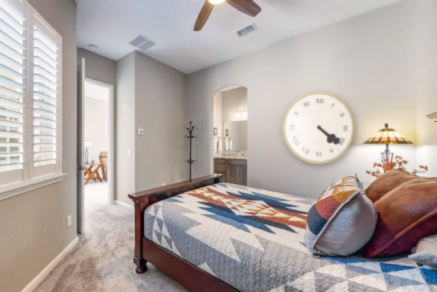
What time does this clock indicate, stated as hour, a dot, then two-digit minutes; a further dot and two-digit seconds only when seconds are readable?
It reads 4.21
